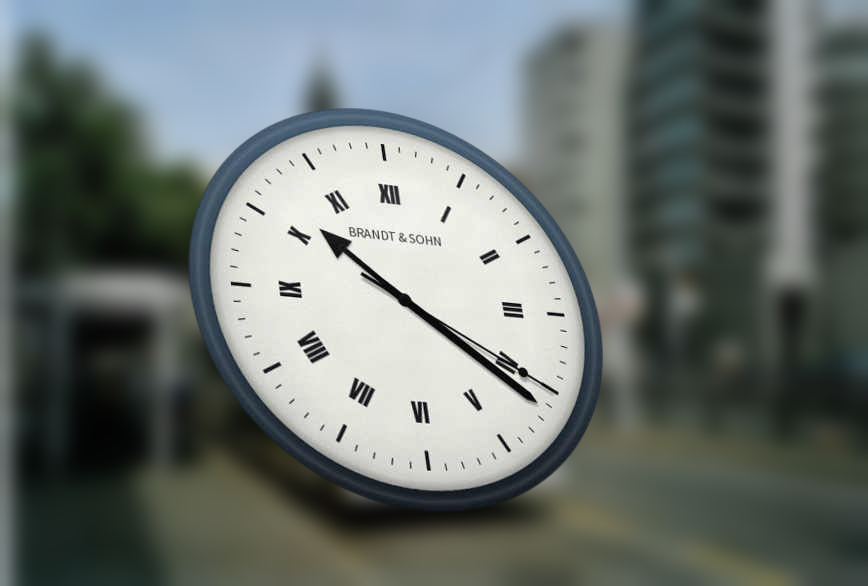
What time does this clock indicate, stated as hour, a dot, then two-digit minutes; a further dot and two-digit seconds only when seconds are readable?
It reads 10.21.20
